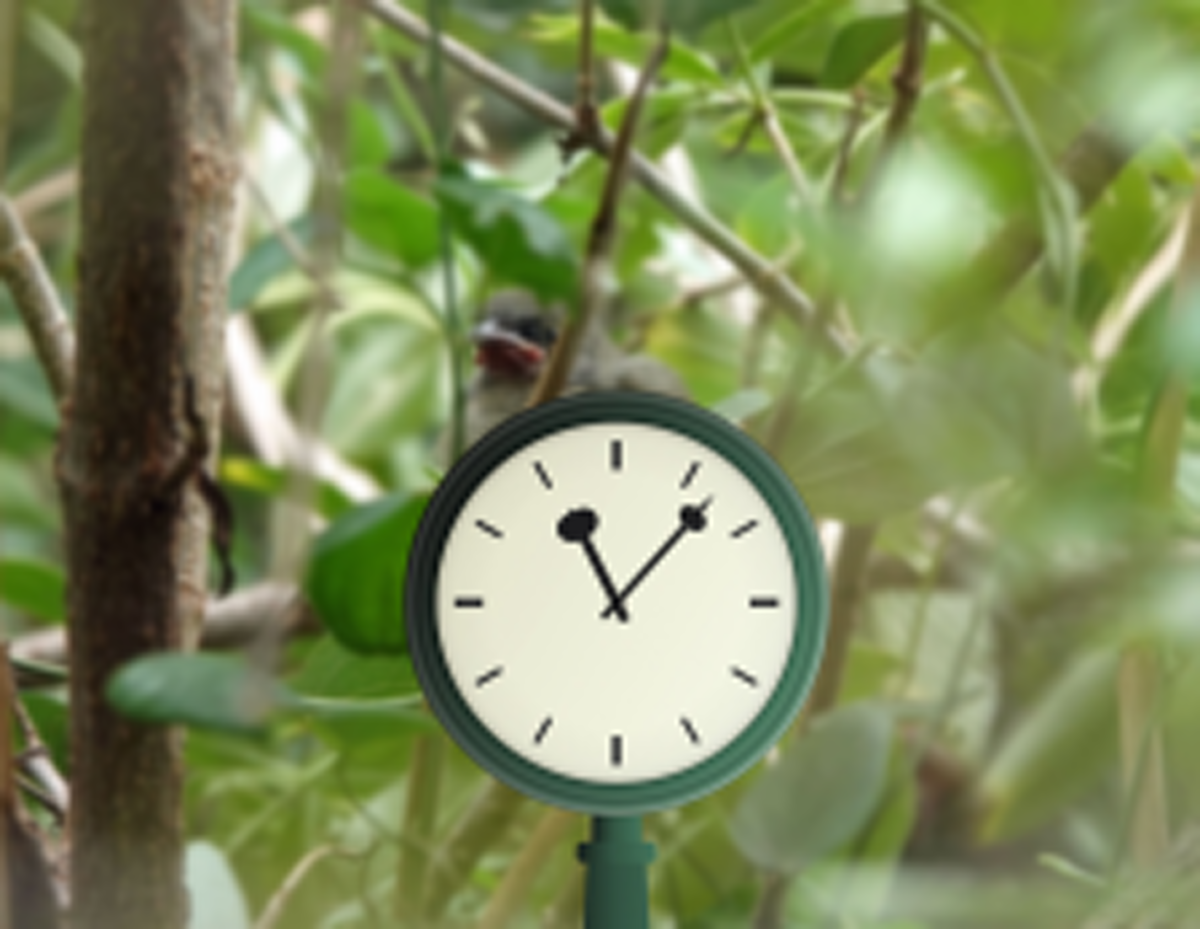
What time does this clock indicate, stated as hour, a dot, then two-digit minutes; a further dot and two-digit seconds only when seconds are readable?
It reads 11.07
